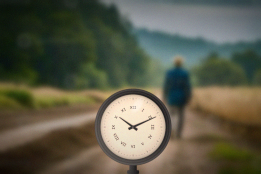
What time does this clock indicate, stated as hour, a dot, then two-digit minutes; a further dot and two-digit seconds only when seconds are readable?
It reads 10.11
